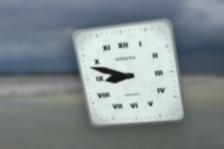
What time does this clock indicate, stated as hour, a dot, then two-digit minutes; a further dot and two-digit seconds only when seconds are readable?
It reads 8.48
